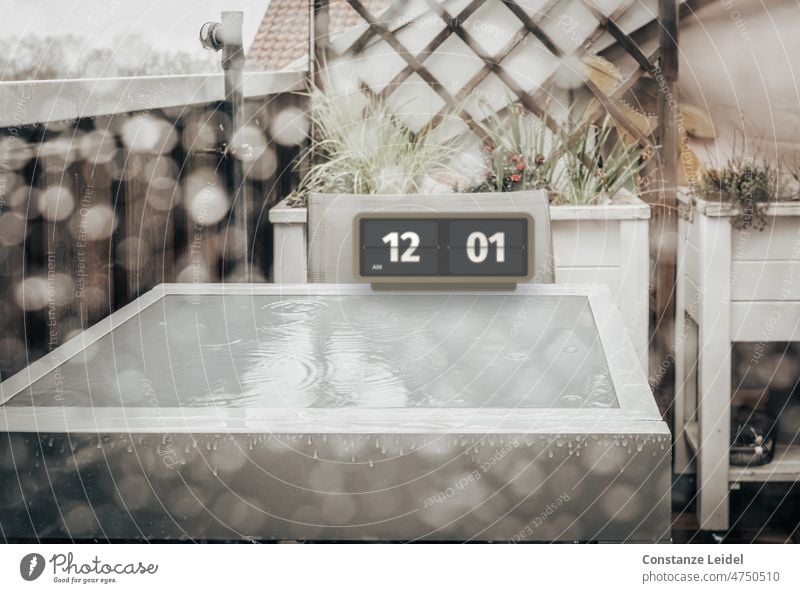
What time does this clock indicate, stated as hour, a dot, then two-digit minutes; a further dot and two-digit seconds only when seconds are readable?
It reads 12.01
